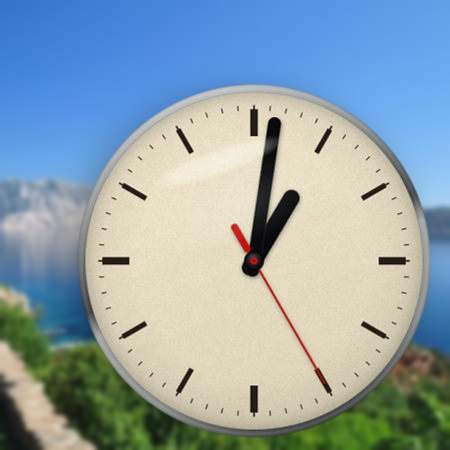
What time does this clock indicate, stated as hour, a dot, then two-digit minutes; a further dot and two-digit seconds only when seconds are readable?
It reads 1.01.25
